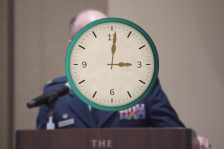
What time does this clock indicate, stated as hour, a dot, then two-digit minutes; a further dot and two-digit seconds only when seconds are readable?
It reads 3.01
